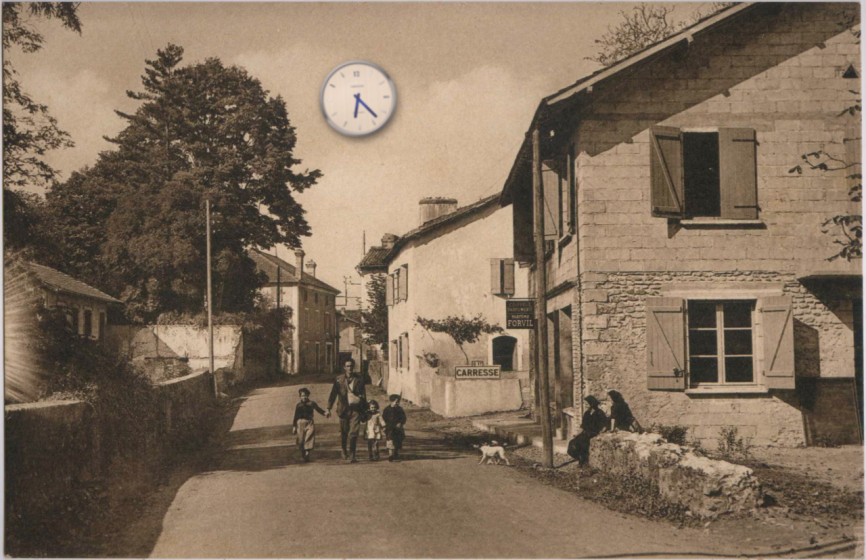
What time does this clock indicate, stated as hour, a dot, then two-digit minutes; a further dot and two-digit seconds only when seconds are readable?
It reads 6.23
